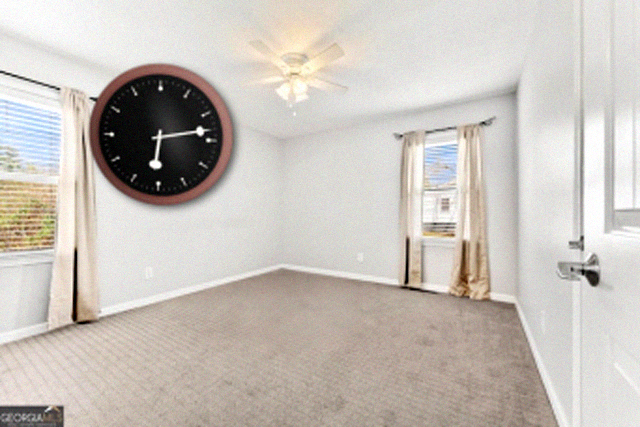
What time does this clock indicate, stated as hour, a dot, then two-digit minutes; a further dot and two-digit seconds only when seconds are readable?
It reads 6.13
